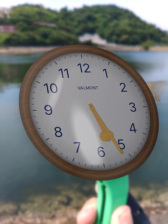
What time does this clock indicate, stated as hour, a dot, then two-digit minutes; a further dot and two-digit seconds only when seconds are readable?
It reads 5.26
